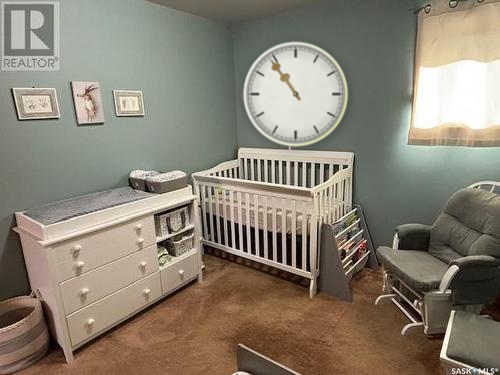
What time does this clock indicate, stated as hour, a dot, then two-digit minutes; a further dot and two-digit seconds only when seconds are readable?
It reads 10.54
